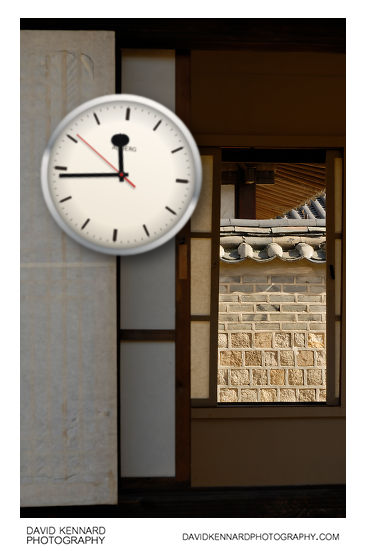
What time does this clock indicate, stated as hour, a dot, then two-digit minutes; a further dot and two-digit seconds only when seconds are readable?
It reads 11.43.51
